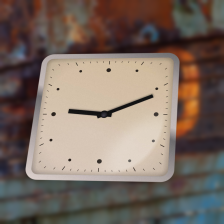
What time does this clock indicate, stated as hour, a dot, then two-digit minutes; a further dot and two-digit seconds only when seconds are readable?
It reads 9.11
